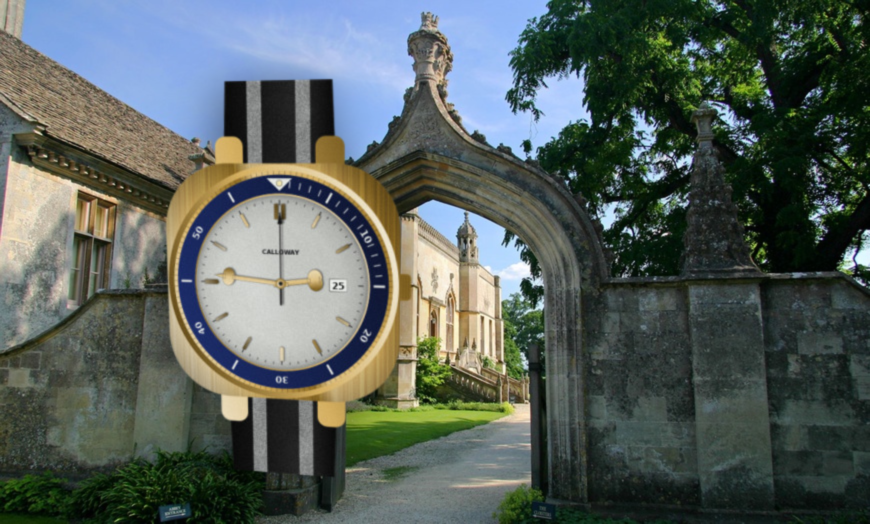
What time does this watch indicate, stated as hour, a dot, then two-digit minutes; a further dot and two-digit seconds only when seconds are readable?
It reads 2.46.00
